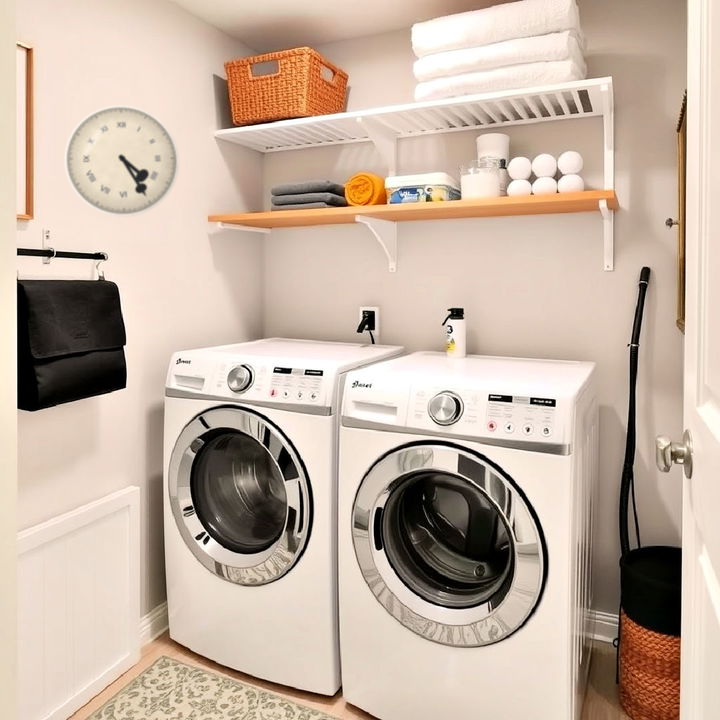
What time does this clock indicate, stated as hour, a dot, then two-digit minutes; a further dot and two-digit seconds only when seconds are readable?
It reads 4.25
